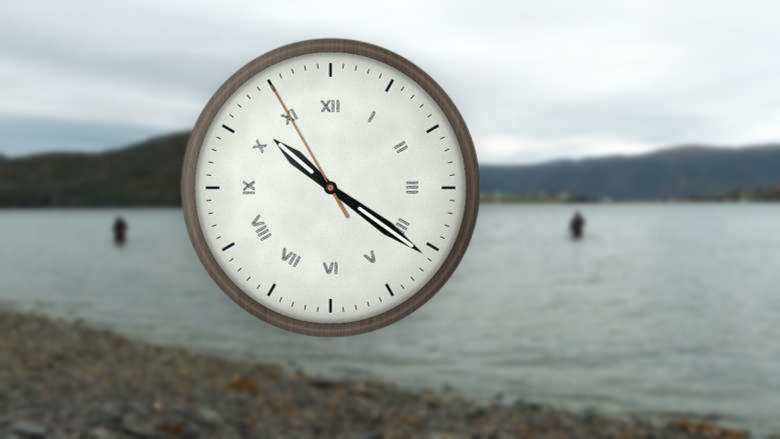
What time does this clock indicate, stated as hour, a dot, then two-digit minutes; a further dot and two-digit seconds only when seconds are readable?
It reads 10.20.55
